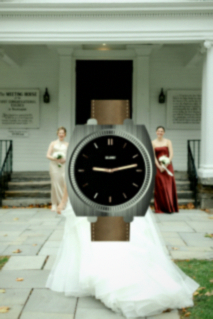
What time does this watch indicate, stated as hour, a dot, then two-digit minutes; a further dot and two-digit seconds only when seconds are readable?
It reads 9.13
